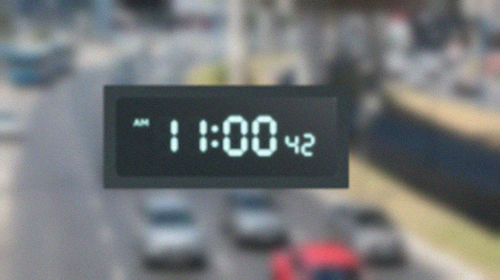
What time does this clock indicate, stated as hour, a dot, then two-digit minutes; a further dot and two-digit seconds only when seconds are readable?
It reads 11.00.42
